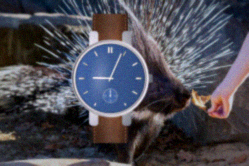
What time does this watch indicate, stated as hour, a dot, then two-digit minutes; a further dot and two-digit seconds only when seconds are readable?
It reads 9.04
